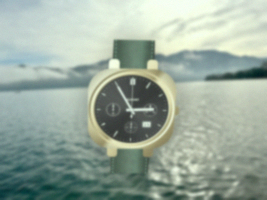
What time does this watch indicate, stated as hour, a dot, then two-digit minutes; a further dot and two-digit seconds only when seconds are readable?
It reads 2.55
